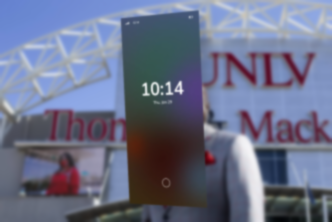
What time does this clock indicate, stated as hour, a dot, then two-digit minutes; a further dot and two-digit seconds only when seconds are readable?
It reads 10.14
